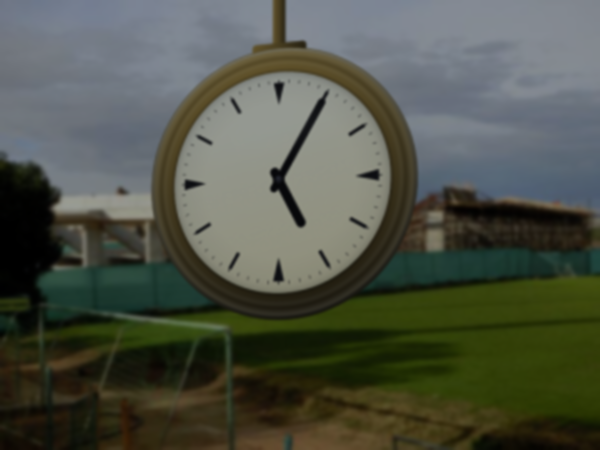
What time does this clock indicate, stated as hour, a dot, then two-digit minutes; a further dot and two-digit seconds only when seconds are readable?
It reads 5.05
